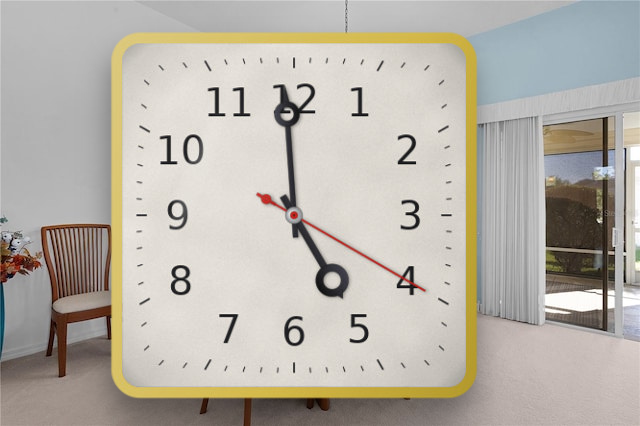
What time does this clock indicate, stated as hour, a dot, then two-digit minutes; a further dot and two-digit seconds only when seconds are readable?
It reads 4.59.20
